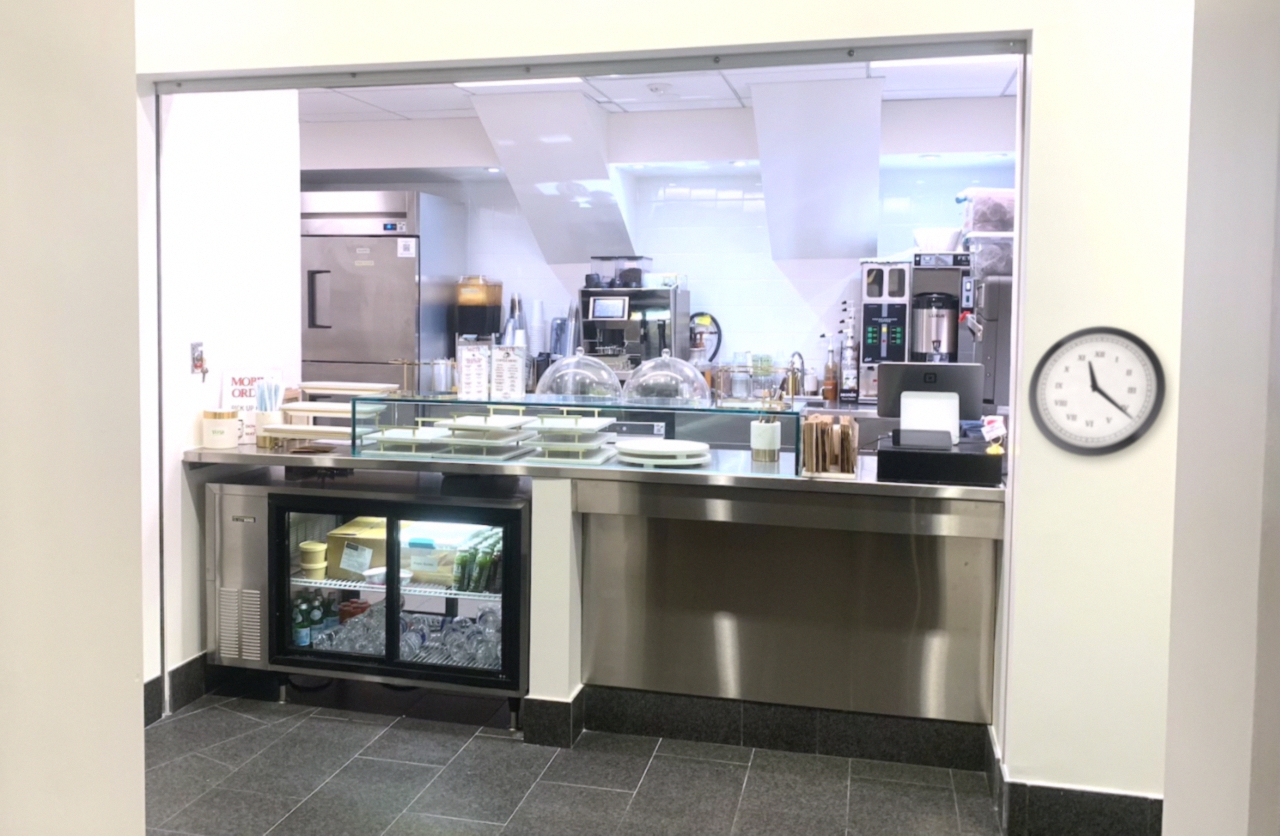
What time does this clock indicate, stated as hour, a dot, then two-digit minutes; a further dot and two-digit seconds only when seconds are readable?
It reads 11.21
